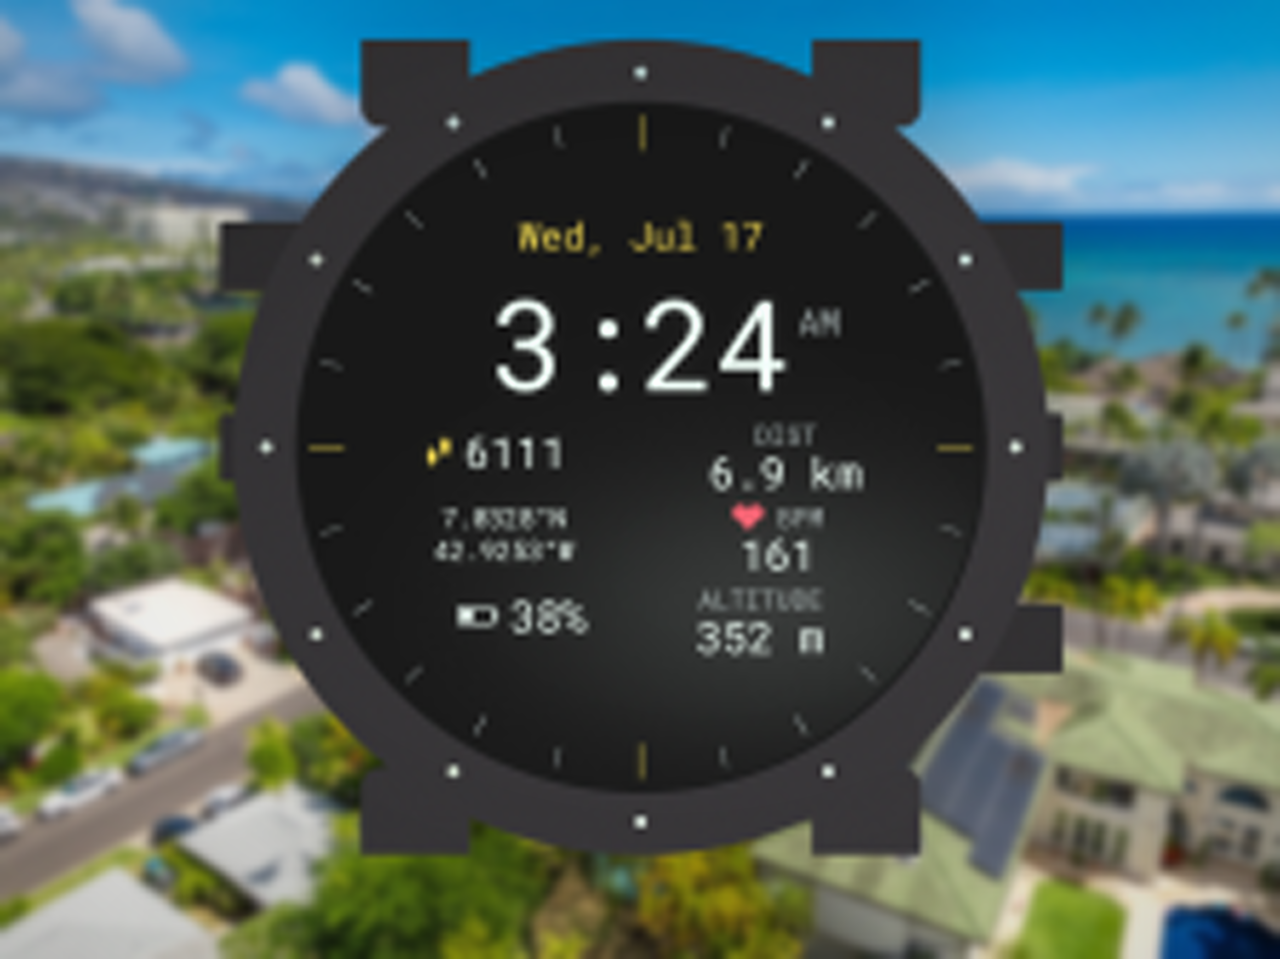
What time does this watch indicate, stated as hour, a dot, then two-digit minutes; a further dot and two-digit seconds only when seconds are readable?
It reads 3.24
